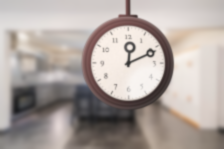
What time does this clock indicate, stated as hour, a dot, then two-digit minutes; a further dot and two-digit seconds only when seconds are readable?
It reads 12.11
